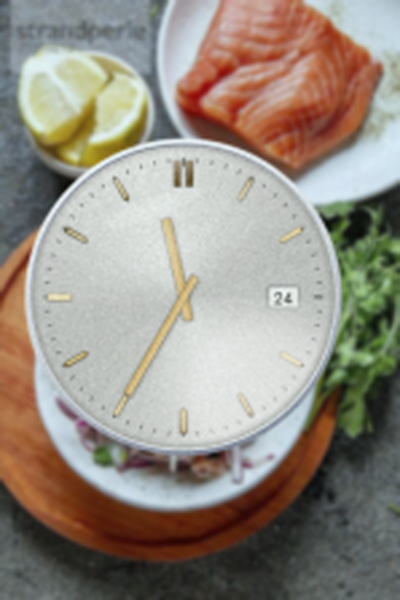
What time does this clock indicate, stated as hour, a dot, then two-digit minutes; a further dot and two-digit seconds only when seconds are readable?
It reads 11.35
